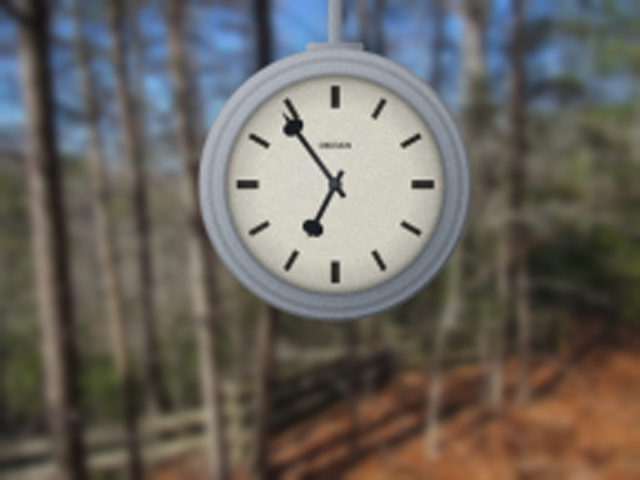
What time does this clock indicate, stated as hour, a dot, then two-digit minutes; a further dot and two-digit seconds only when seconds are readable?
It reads 6.54
